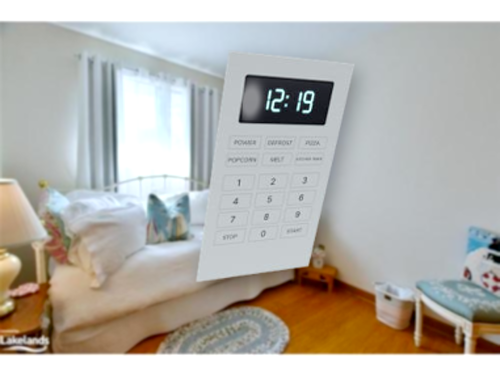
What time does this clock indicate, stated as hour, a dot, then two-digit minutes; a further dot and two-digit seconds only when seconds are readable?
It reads 12.19
